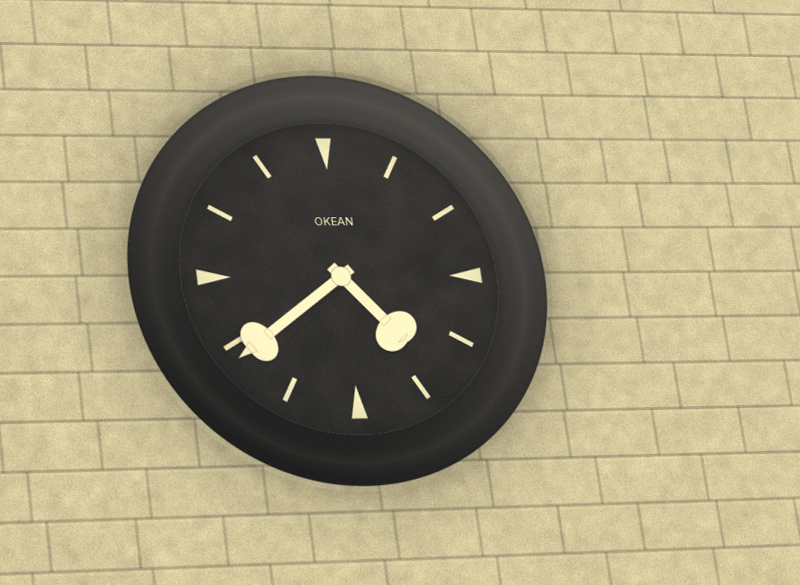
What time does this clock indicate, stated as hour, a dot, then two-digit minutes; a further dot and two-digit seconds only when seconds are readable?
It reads 4.39
